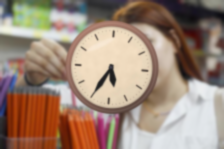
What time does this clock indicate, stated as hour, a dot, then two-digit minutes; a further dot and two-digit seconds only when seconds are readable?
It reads 5.35
